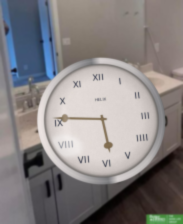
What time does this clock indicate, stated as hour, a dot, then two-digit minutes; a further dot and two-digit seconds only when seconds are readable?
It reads 5.46
